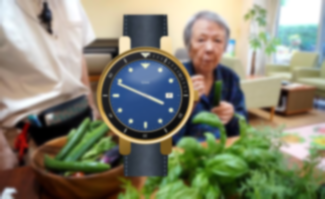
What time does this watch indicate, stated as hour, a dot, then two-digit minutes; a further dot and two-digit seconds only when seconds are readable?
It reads 3.49
